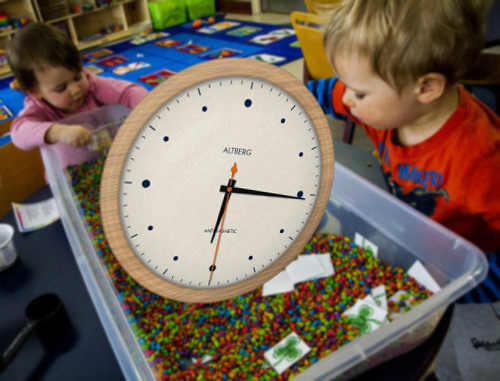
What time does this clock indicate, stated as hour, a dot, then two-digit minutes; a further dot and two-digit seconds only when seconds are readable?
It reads 6.15.30
